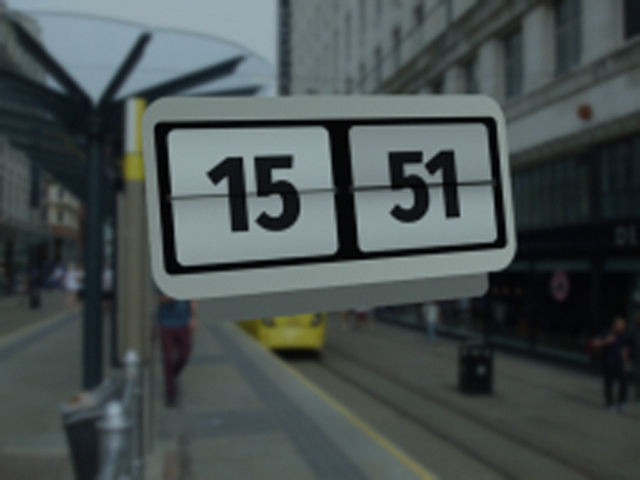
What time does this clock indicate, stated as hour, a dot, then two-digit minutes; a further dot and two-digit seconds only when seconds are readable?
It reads 15.51
